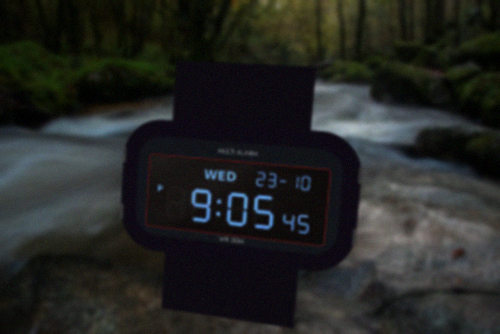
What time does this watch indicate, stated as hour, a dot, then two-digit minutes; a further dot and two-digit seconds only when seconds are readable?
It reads 9.05.45
